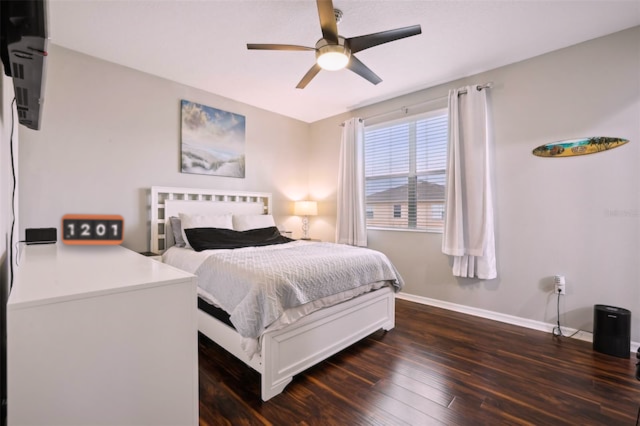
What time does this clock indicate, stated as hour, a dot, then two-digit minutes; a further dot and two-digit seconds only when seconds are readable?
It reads 12.01
